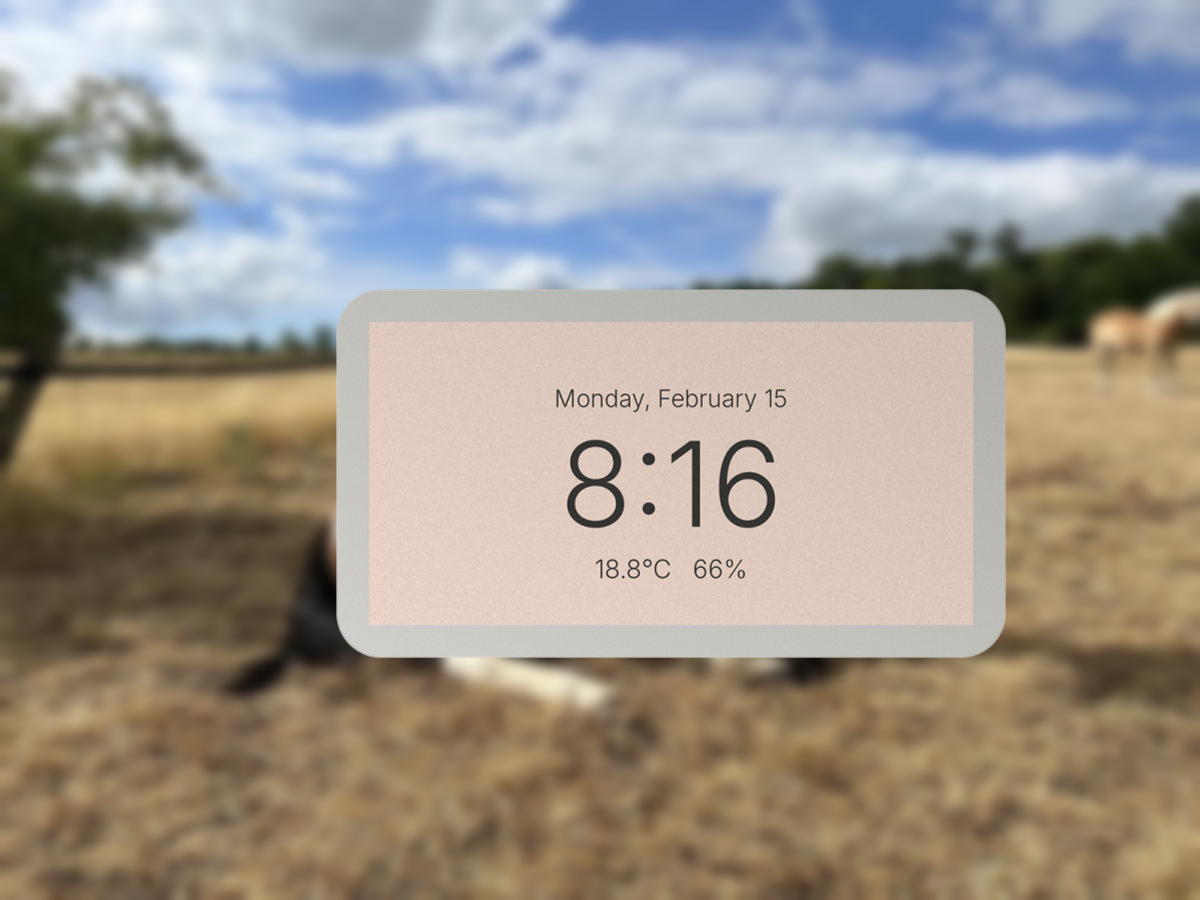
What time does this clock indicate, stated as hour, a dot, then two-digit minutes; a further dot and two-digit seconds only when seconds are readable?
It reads 8.16
